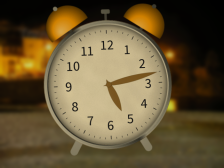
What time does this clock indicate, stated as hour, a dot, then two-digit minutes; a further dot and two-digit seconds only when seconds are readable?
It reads 5.13
